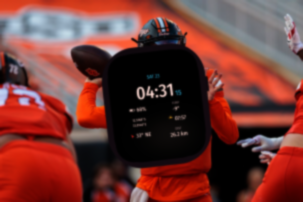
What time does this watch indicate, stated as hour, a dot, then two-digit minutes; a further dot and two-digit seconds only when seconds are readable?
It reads 4.31
